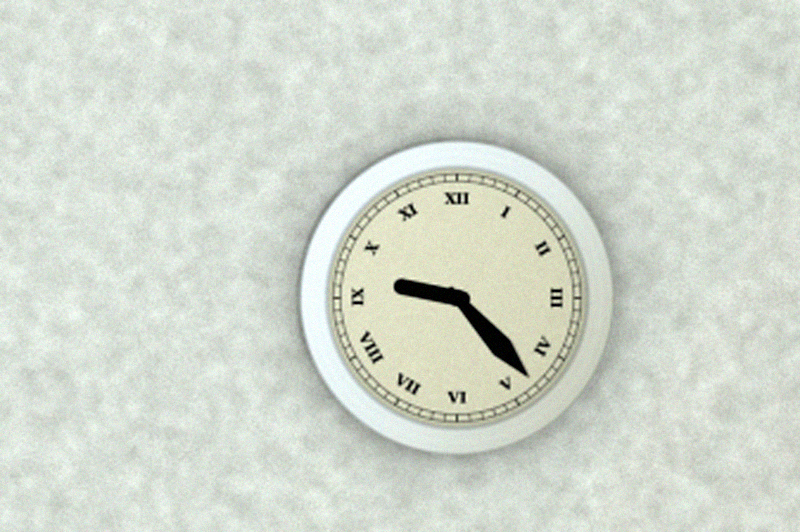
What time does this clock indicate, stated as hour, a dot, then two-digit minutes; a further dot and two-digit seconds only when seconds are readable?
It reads 9.23
